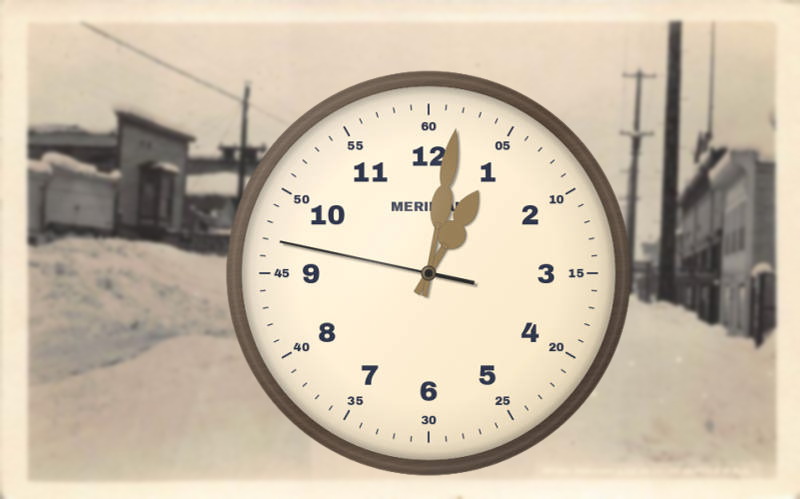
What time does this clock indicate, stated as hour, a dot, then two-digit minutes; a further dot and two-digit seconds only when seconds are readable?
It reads 1.01.47
